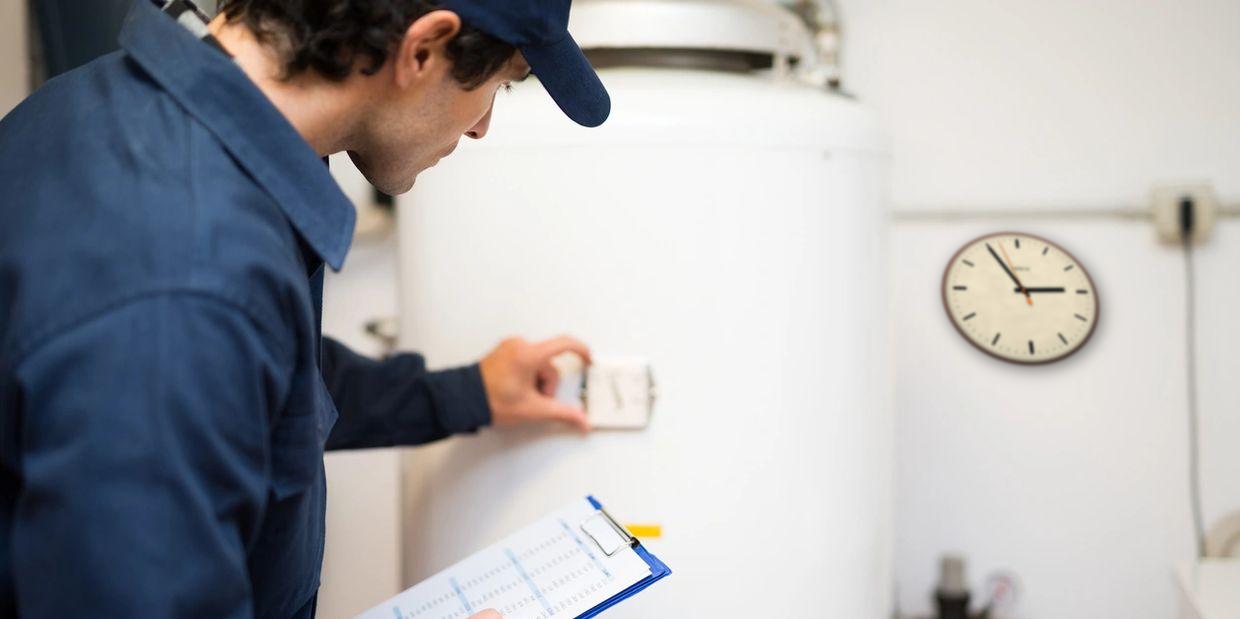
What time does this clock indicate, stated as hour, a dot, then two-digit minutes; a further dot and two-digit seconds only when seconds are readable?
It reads 2.54.57
